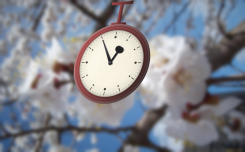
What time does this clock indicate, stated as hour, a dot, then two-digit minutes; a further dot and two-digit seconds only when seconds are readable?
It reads 12.55
